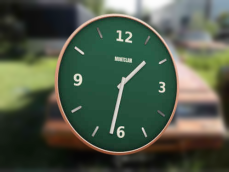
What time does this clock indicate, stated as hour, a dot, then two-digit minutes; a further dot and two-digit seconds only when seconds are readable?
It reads 1.32
